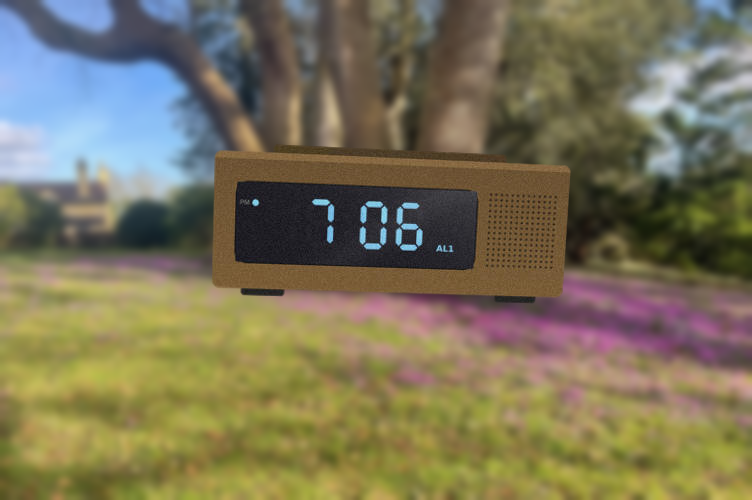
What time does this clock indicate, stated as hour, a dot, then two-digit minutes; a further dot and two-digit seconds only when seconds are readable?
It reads 7.06
